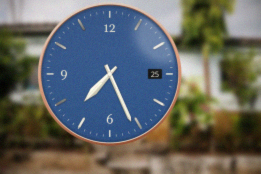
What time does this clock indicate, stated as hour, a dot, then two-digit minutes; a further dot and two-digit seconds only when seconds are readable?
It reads 7.26
